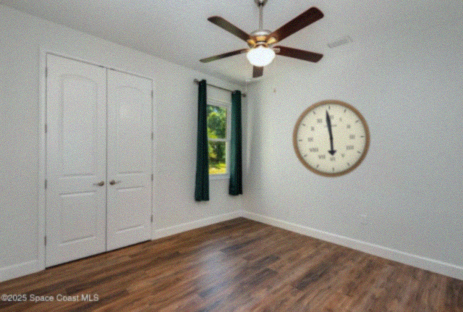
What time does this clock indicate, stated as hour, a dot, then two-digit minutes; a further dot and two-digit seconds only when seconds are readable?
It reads 5.59
